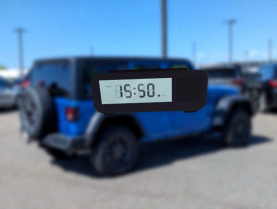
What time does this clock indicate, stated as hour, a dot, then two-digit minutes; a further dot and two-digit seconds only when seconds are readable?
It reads 15.50
